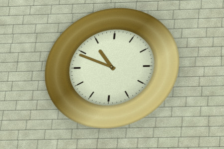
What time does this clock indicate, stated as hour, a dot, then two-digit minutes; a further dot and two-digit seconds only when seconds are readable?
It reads 10.49
